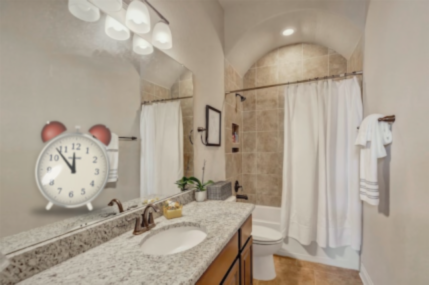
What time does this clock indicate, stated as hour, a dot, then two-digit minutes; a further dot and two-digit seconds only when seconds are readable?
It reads 11.53
